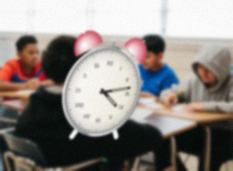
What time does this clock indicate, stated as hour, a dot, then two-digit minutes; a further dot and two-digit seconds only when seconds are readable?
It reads 4.13
